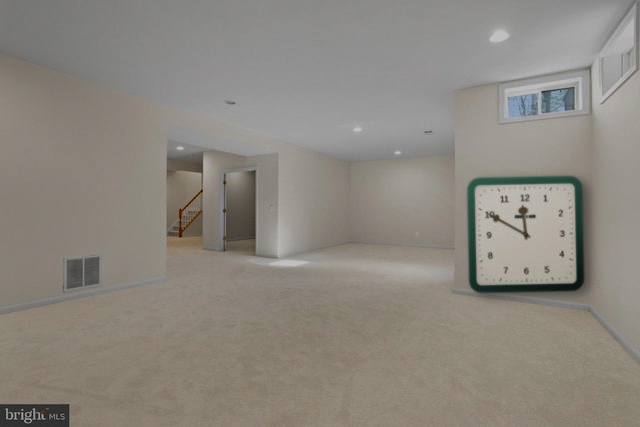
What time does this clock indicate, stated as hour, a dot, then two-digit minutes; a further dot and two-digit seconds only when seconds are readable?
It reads 11.50
